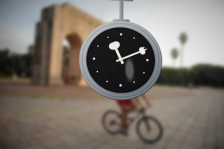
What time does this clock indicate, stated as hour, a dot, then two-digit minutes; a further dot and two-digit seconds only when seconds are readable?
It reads 11.11
